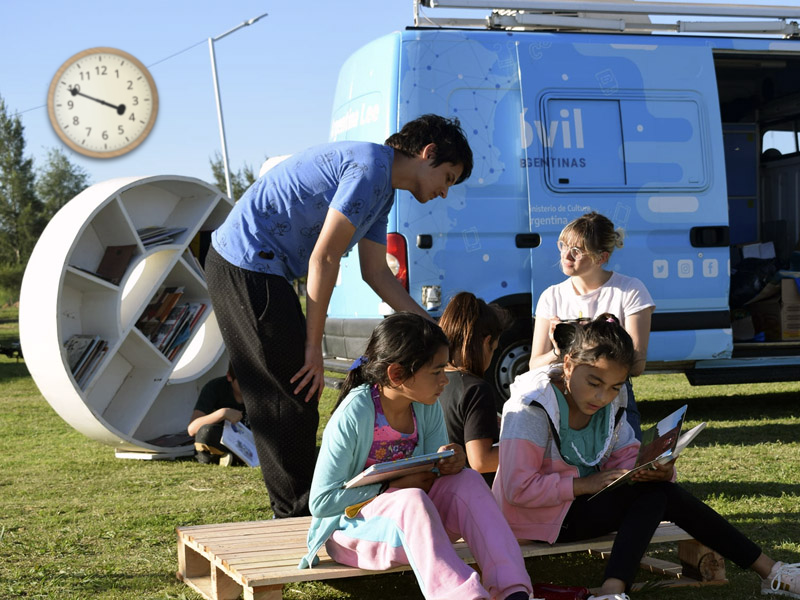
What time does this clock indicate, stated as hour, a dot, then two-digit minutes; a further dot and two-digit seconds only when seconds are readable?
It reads 3.49
